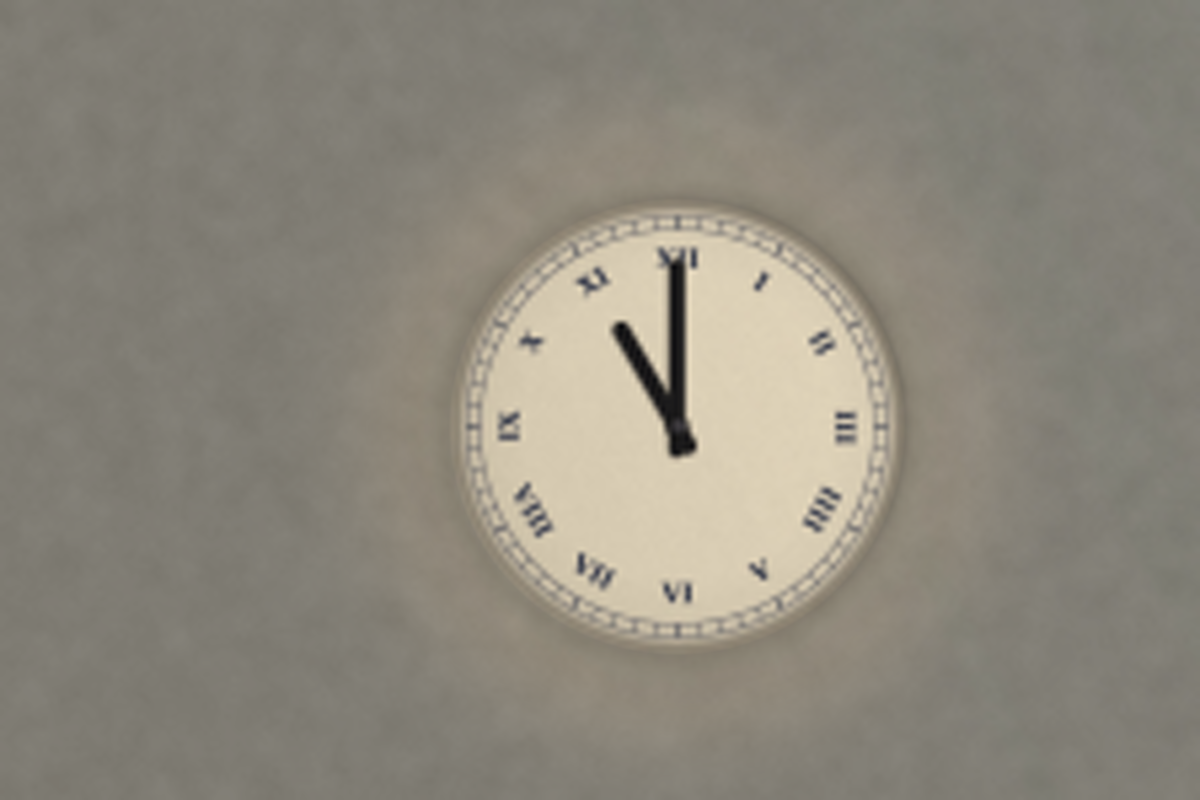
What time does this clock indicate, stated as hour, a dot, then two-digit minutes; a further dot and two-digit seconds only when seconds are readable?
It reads 11.00
